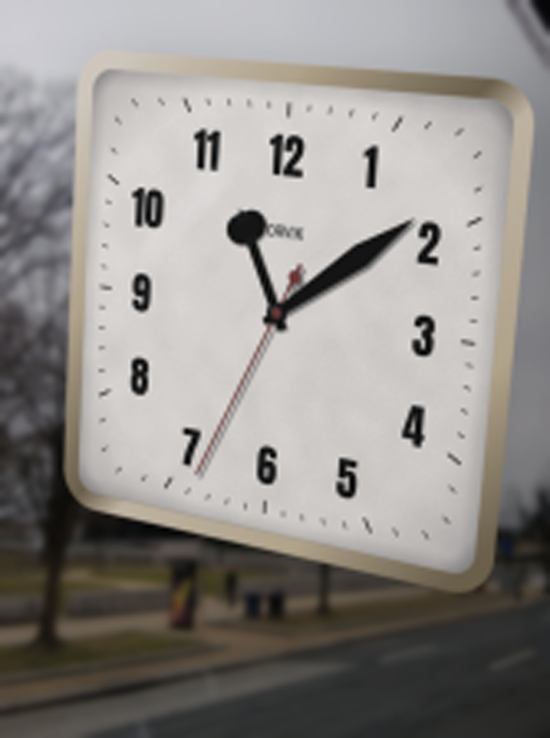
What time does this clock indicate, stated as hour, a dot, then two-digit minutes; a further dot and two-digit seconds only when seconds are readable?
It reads 11.08.34
